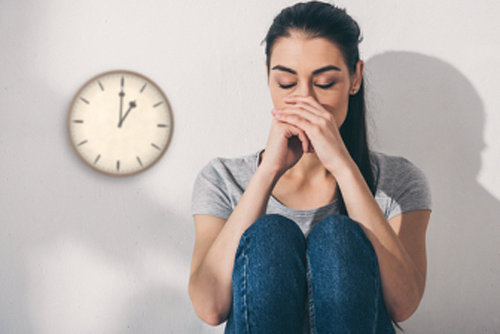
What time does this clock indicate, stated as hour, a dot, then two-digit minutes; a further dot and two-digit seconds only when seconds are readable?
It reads 1.00
